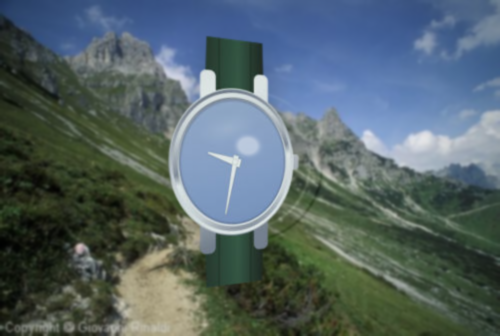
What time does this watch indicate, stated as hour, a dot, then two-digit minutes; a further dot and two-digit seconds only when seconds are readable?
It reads 9.32
